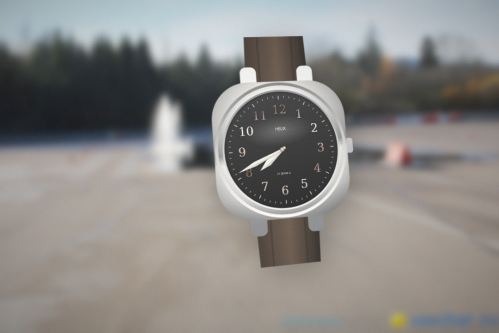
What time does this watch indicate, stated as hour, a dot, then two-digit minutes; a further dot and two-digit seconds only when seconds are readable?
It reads 7.41
